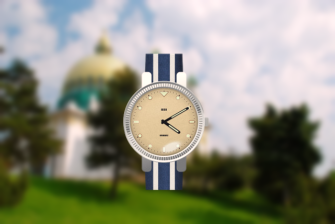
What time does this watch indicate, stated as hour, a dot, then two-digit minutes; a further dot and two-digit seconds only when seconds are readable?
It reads 4.10
